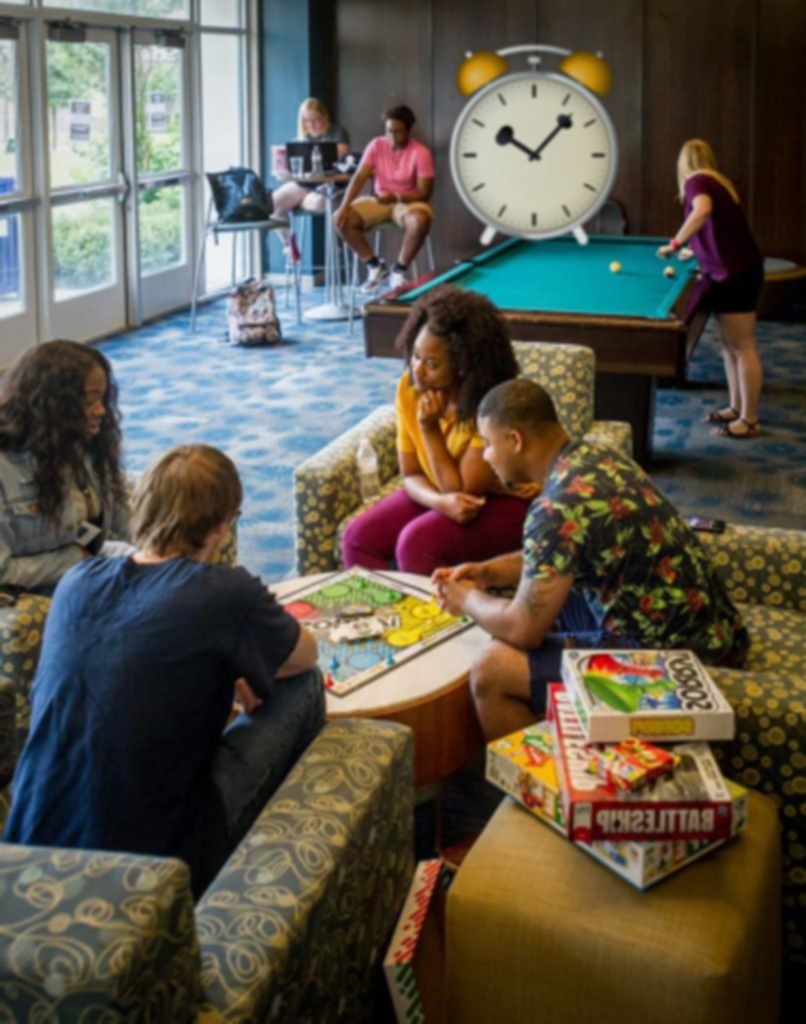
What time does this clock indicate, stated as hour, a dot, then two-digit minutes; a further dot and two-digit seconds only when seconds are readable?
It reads 10.07
